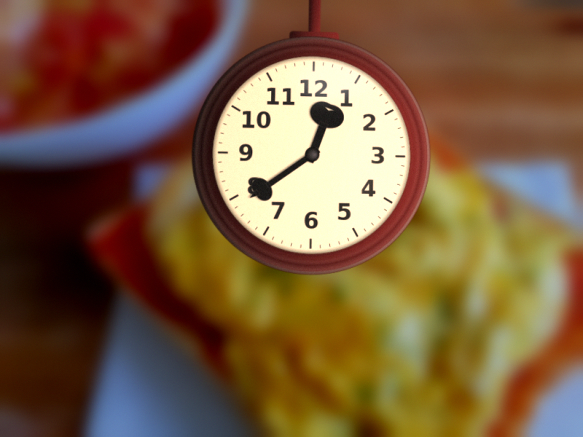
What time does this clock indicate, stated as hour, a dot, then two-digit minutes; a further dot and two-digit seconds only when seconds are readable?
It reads 12.39
